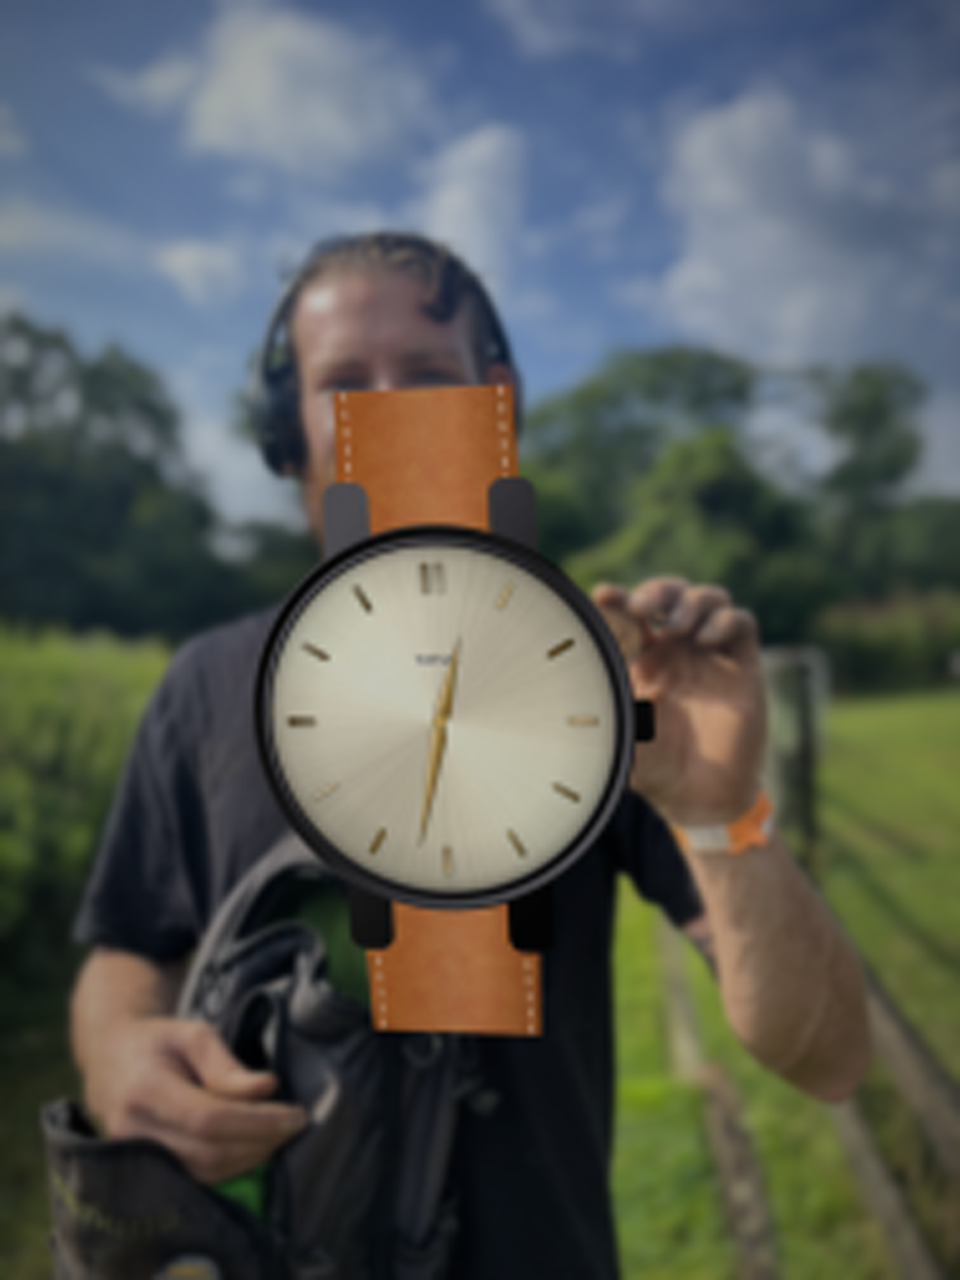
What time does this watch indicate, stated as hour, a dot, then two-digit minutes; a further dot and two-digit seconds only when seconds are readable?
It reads 12.32
